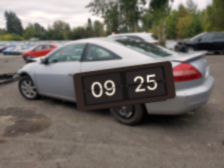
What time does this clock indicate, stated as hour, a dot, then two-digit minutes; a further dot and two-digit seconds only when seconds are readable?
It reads 9.25
